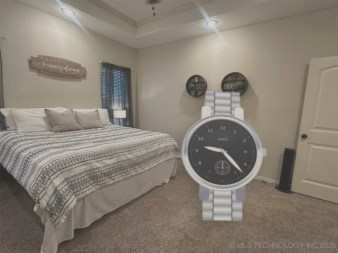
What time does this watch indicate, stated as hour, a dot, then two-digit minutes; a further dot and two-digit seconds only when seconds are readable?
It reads 9.23
